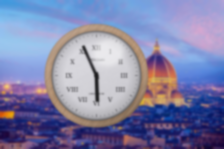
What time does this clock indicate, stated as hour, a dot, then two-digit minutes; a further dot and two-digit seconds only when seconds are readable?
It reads 5.56
